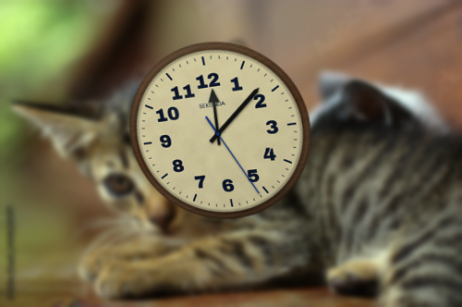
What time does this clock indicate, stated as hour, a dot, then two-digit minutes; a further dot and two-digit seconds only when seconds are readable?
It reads 12.08.26
